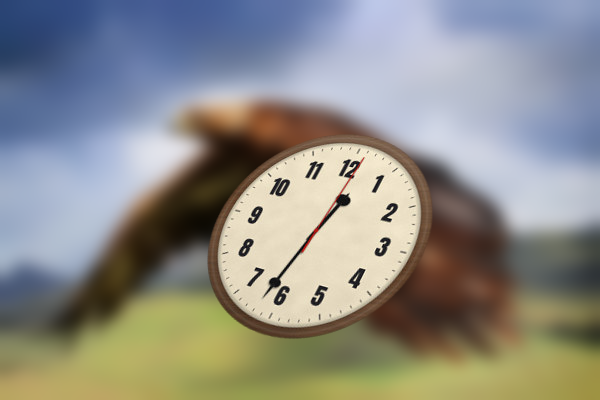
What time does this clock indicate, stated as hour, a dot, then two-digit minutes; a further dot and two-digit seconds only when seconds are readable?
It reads 12.32.01
